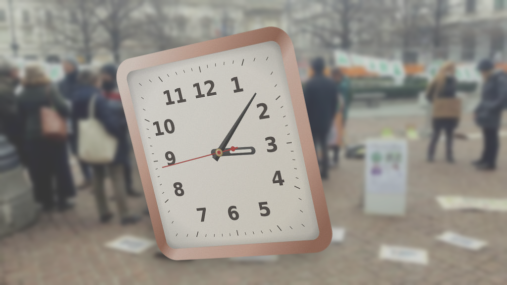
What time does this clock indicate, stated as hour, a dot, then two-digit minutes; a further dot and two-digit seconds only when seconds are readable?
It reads 3.07.44
